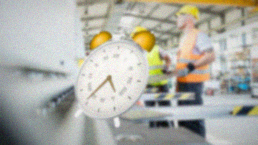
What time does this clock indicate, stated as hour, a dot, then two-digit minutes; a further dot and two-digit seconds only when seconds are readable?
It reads 4.36
